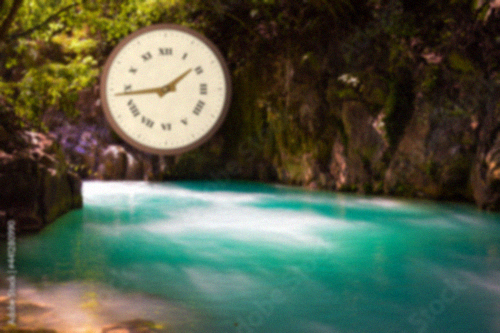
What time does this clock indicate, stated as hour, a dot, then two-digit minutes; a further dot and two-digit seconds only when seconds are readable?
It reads 1.44
